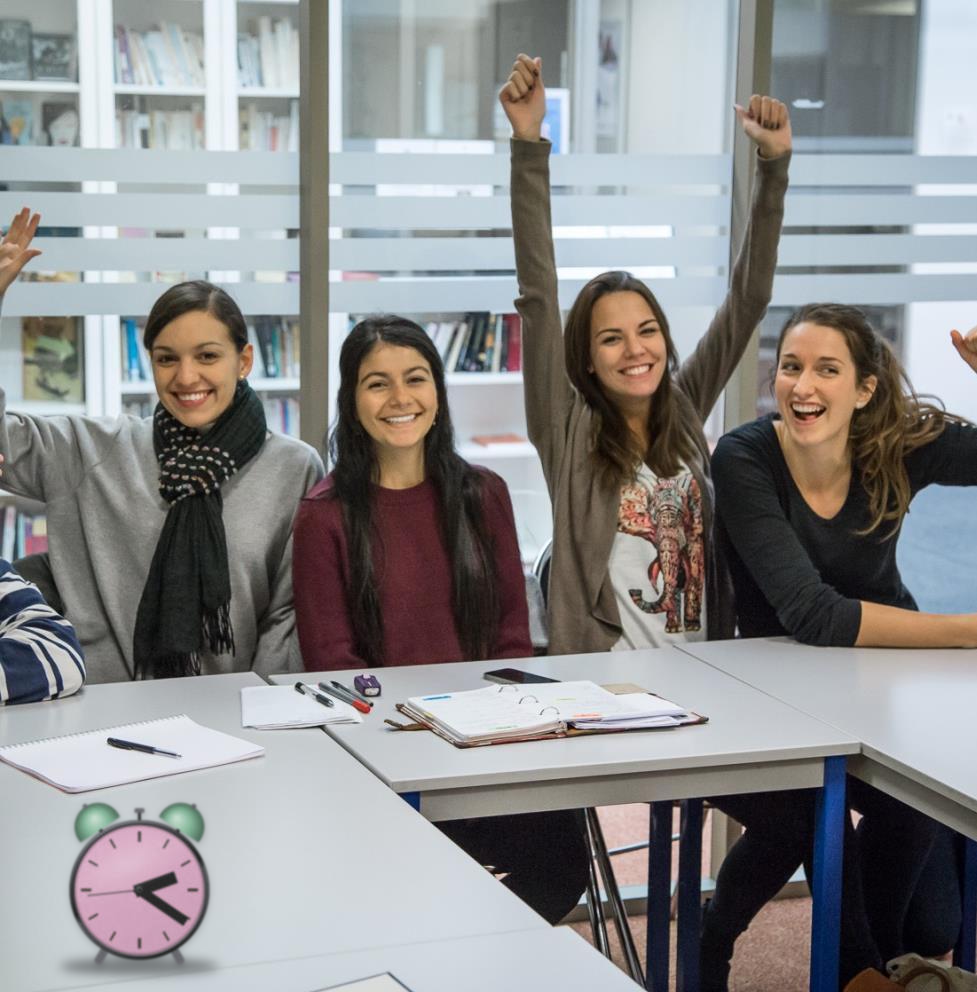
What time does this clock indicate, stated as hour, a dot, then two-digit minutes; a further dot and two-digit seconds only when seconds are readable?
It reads 2.20.44
